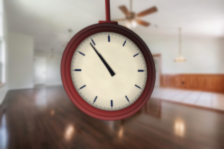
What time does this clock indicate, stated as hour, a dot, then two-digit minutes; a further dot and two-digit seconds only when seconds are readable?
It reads 10.54
